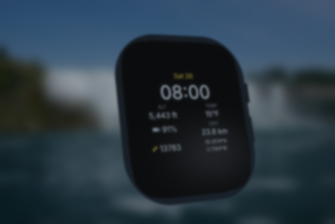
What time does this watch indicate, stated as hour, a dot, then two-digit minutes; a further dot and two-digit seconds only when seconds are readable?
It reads 8.00
